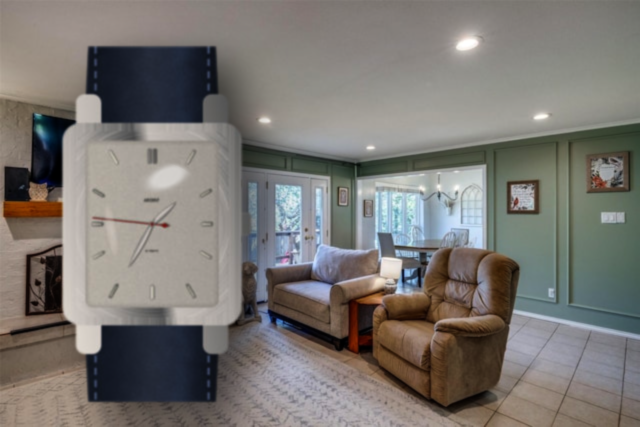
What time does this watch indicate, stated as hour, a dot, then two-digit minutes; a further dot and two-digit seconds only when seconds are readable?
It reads 1.34.46
